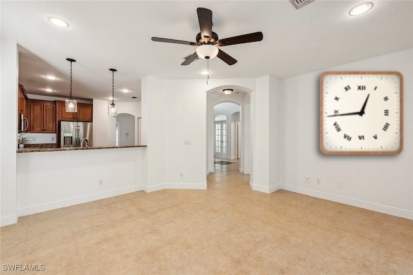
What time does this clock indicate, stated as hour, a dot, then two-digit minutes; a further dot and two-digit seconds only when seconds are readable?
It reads 12.44
